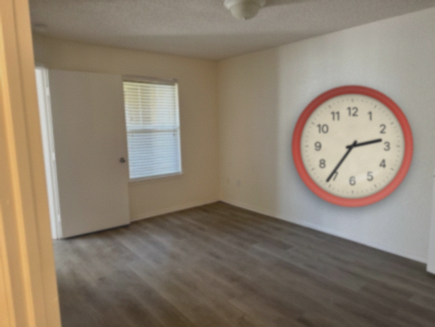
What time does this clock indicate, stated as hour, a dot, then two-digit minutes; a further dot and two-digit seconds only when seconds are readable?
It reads 2.36
